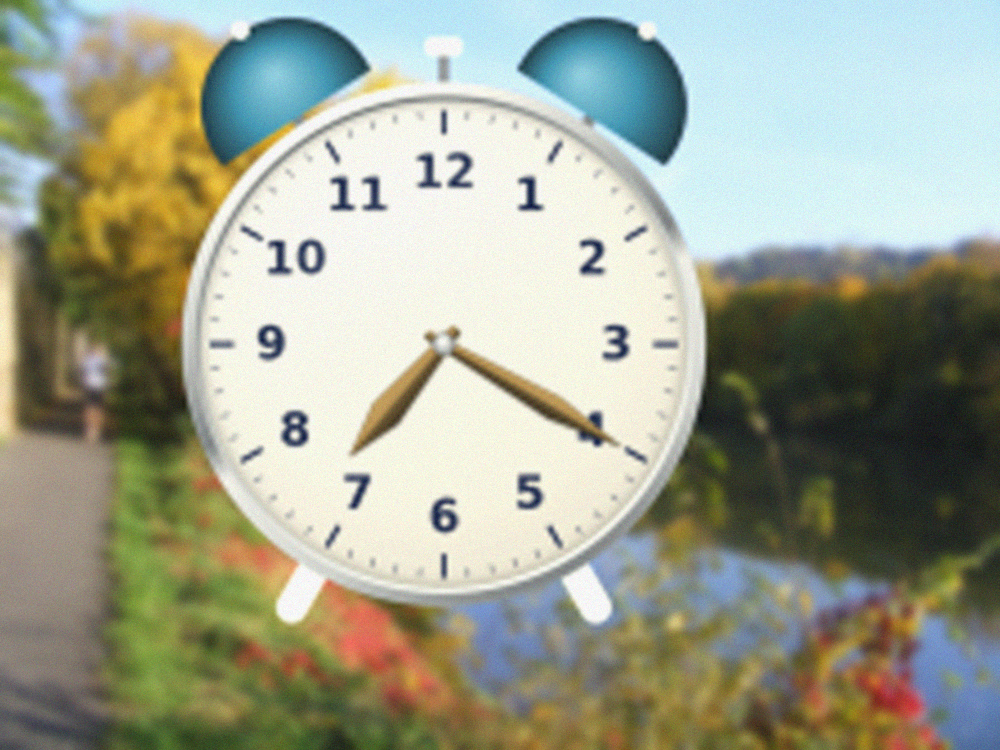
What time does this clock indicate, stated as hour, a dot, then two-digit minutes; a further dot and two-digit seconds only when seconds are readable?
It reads 7.20
